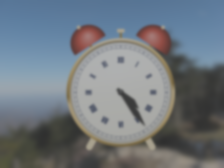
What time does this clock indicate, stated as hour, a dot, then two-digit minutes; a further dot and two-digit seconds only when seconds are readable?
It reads 4.24
